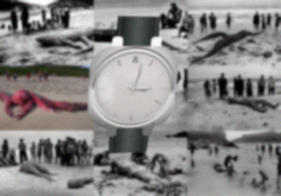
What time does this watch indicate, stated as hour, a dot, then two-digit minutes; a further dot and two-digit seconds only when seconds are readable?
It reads 3.02
